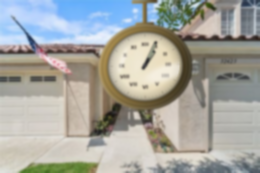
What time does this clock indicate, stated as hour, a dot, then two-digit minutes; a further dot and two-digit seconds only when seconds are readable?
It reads 1.04
